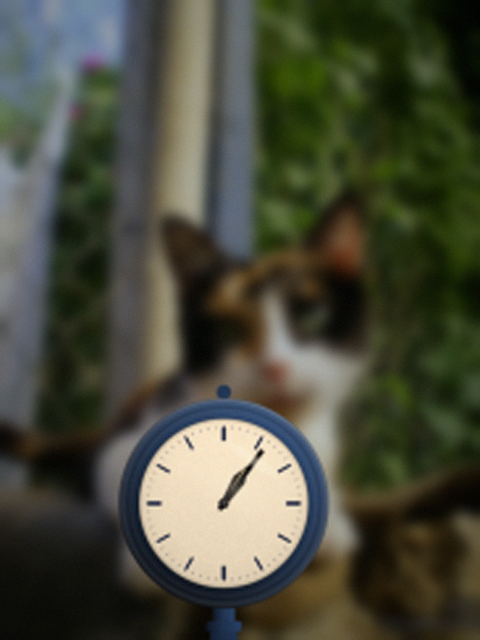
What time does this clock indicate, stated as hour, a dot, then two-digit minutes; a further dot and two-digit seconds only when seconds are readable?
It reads 1.06
